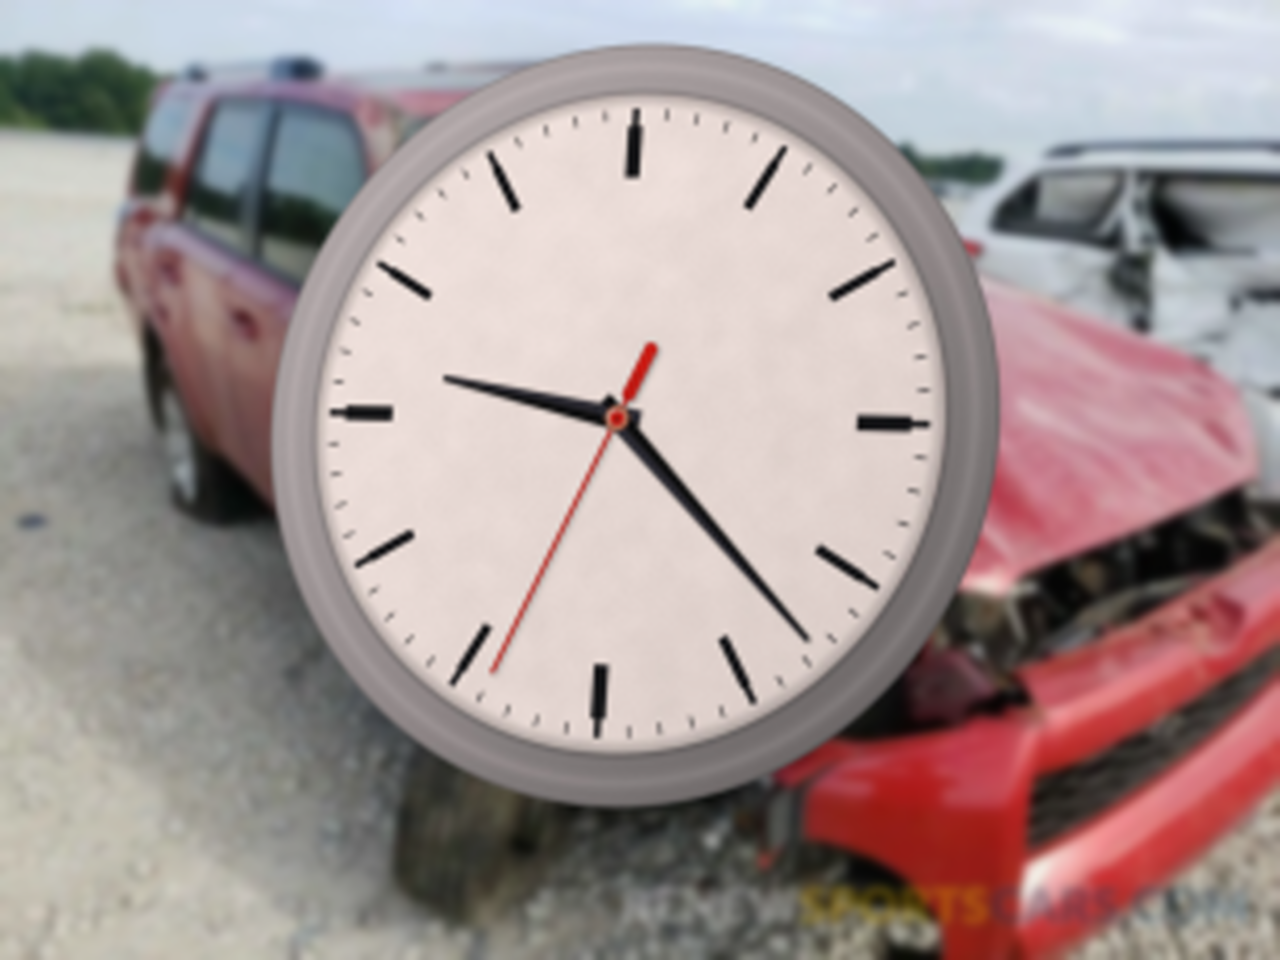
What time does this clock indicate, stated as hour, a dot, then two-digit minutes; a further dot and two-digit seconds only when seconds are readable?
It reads 9.22.34
